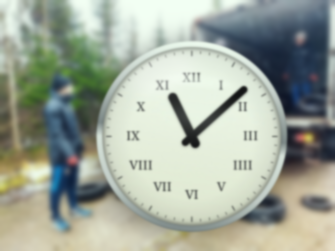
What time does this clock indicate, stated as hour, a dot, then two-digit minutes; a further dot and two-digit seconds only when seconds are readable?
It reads 11.08
